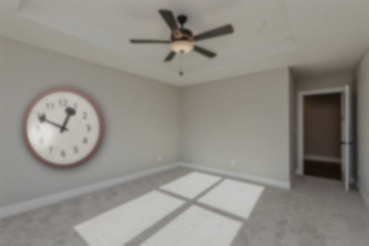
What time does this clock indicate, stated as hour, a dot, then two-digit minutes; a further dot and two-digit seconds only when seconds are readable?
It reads 12.49
